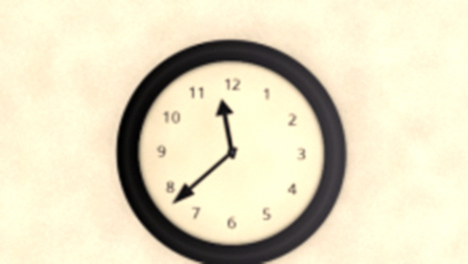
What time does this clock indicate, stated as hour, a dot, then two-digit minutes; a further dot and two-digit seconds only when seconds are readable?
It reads 11.38
